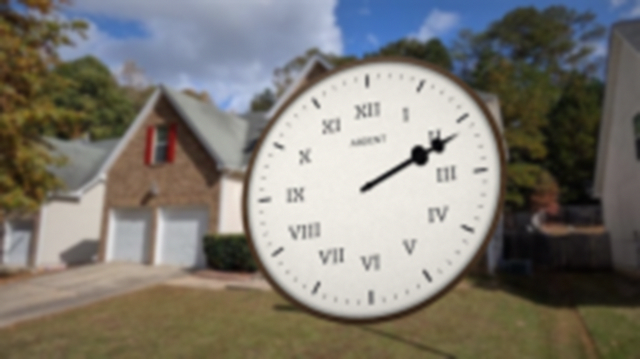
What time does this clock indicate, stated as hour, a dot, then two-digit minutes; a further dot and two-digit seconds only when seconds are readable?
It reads 2.11
